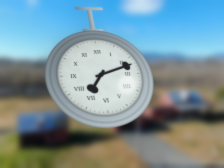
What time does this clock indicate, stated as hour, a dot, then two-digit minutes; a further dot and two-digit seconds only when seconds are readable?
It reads 7.12
